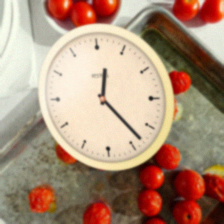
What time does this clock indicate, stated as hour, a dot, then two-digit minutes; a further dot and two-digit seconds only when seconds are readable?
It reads 12.23
